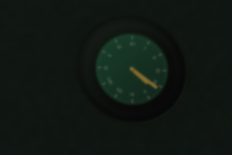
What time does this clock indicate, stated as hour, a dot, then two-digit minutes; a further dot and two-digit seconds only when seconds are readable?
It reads 4.21
